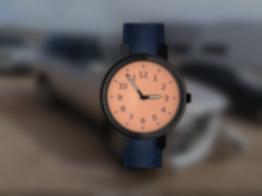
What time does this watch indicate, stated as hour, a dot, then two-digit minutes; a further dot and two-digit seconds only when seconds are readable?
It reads 2.54
